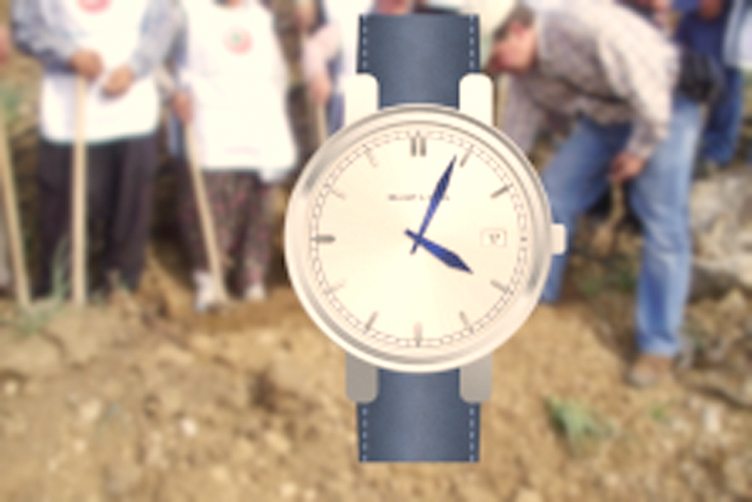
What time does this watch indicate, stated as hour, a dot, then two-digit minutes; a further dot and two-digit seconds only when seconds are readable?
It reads 4.04
